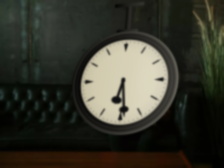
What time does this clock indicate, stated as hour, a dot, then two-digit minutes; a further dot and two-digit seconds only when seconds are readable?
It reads 6.29
